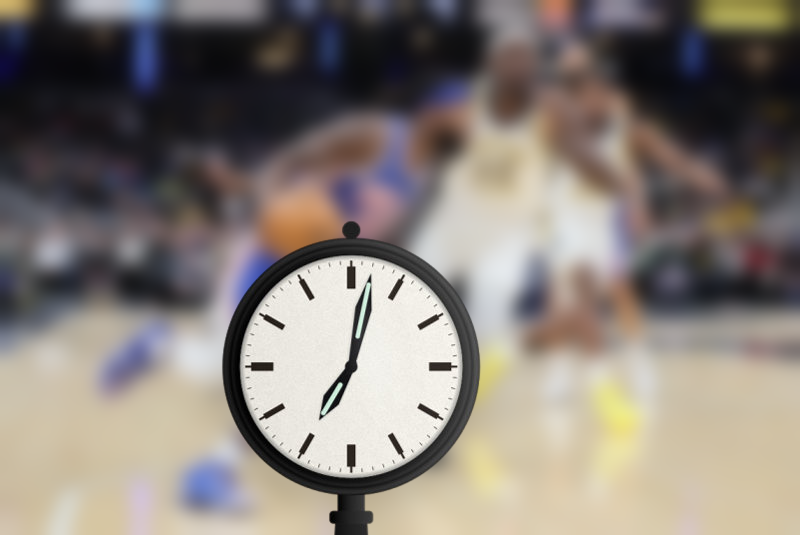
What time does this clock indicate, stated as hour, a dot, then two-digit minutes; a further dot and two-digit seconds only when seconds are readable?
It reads 7.02
